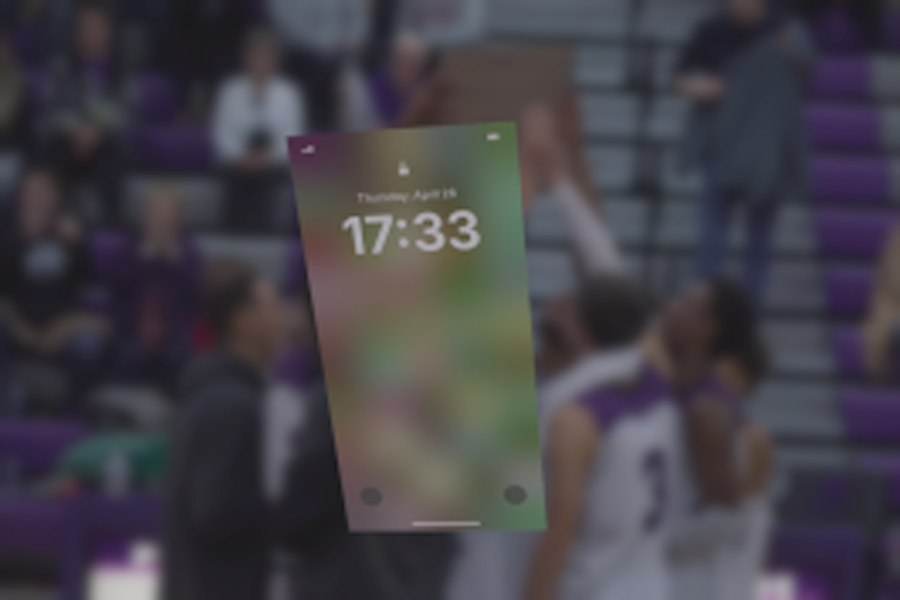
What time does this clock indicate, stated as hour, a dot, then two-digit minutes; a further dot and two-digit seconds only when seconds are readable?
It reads 17.33
